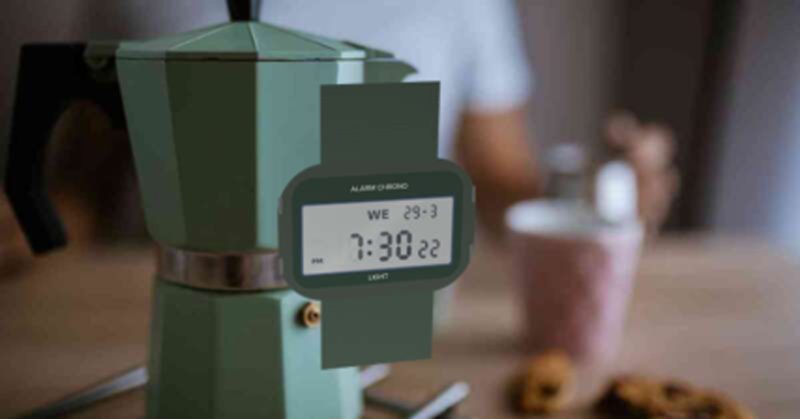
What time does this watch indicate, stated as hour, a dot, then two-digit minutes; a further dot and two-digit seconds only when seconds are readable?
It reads 7.30.22
